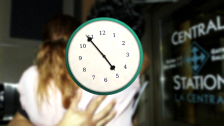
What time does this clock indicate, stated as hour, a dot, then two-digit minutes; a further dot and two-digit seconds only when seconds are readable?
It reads 4.54
